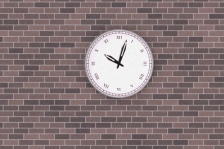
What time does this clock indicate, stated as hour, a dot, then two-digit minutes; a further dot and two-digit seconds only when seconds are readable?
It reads 10.03
